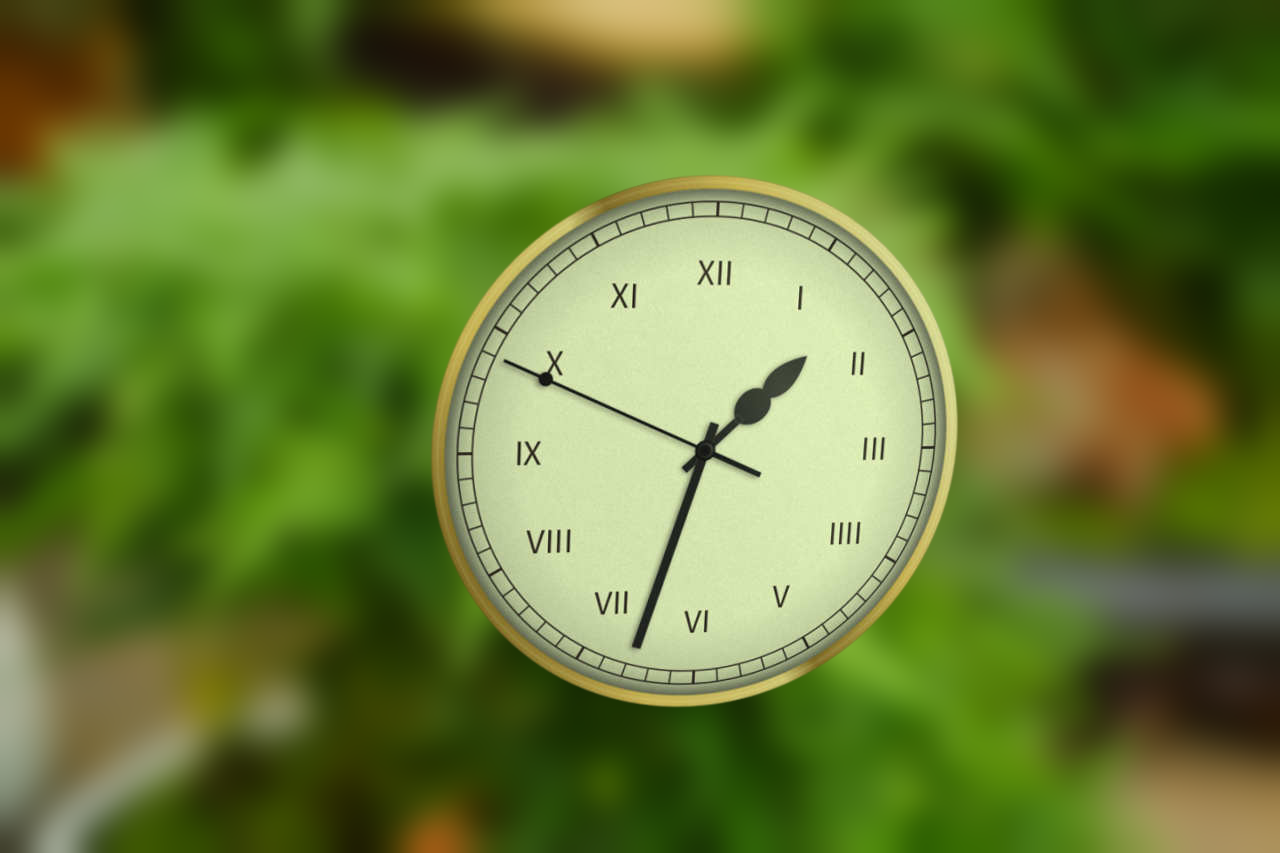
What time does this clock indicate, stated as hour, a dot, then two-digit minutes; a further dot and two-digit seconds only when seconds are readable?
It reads 1.32.49
